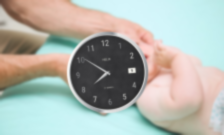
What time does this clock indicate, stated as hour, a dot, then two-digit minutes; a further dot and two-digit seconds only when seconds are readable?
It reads 7.51
